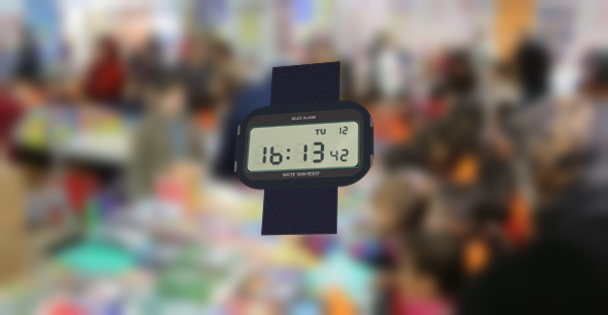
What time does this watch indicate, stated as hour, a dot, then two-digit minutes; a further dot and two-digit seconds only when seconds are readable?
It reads 16.13.42
